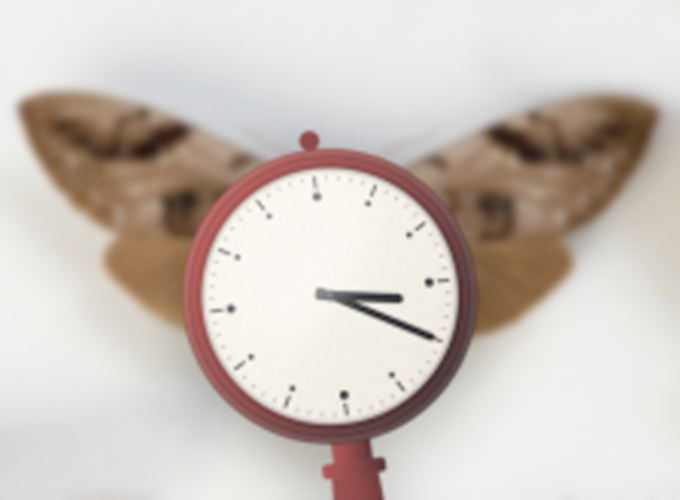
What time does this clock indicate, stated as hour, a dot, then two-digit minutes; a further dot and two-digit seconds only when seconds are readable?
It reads 3.20
